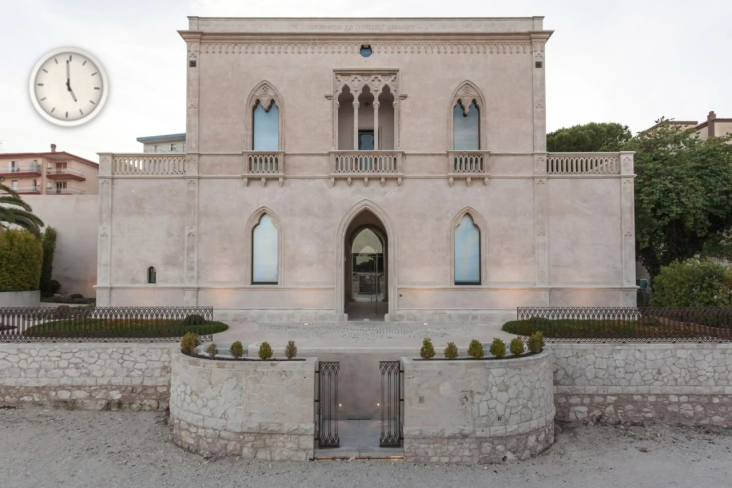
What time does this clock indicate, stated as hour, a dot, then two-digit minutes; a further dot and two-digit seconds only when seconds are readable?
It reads 4.59
